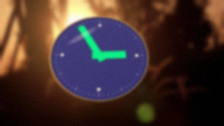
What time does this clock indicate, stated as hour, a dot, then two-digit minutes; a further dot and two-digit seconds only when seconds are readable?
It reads 2.55
